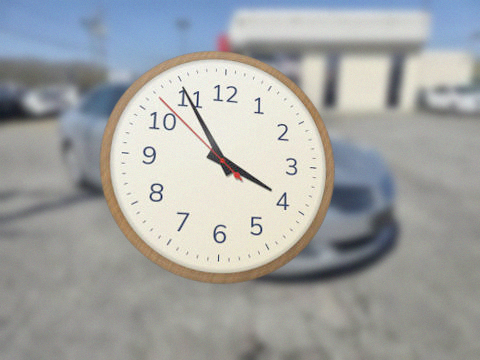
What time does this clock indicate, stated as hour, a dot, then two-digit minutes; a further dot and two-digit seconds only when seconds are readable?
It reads 3.54.52
